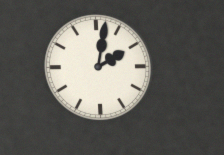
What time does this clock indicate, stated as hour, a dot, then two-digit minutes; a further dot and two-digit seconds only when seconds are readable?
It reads 2.02
